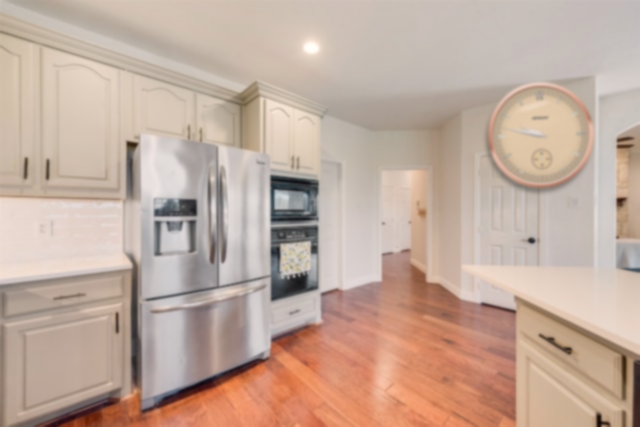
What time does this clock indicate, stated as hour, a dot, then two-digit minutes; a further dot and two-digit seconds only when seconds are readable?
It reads 9.47
